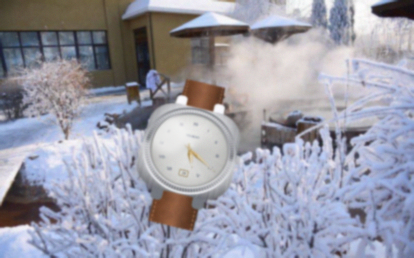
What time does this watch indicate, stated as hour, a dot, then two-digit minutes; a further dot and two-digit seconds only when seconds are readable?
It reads 5.20
